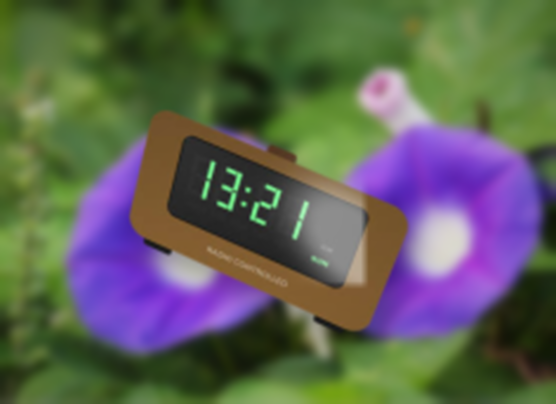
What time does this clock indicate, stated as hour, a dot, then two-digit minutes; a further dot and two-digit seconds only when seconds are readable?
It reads 13.21
